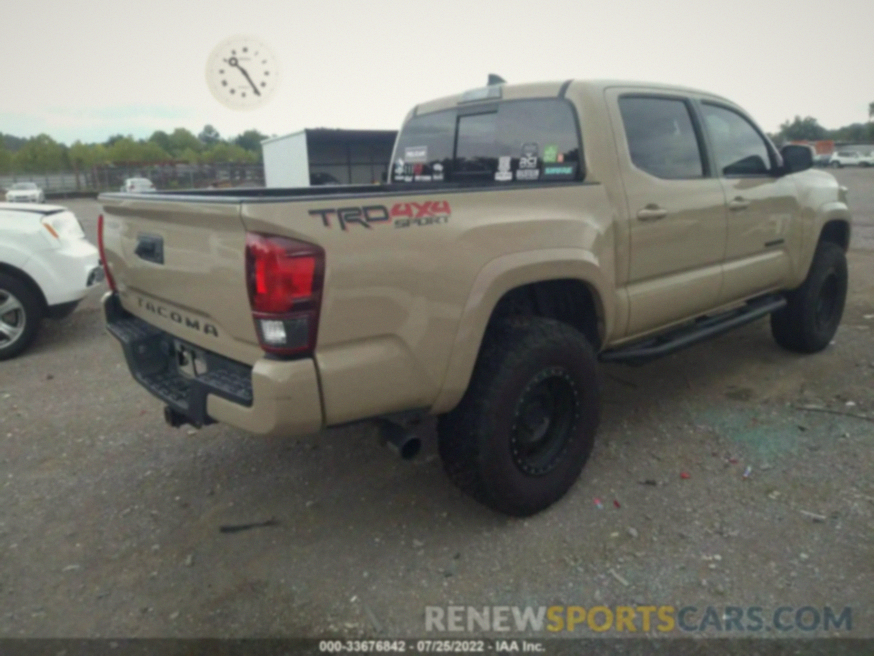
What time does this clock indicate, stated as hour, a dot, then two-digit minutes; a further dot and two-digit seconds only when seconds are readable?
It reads 10.24
